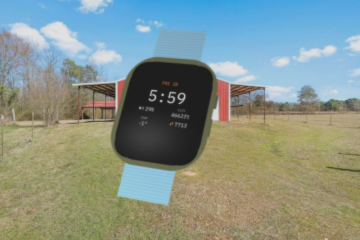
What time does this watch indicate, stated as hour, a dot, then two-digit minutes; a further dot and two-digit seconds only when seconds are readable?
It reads 5.59
